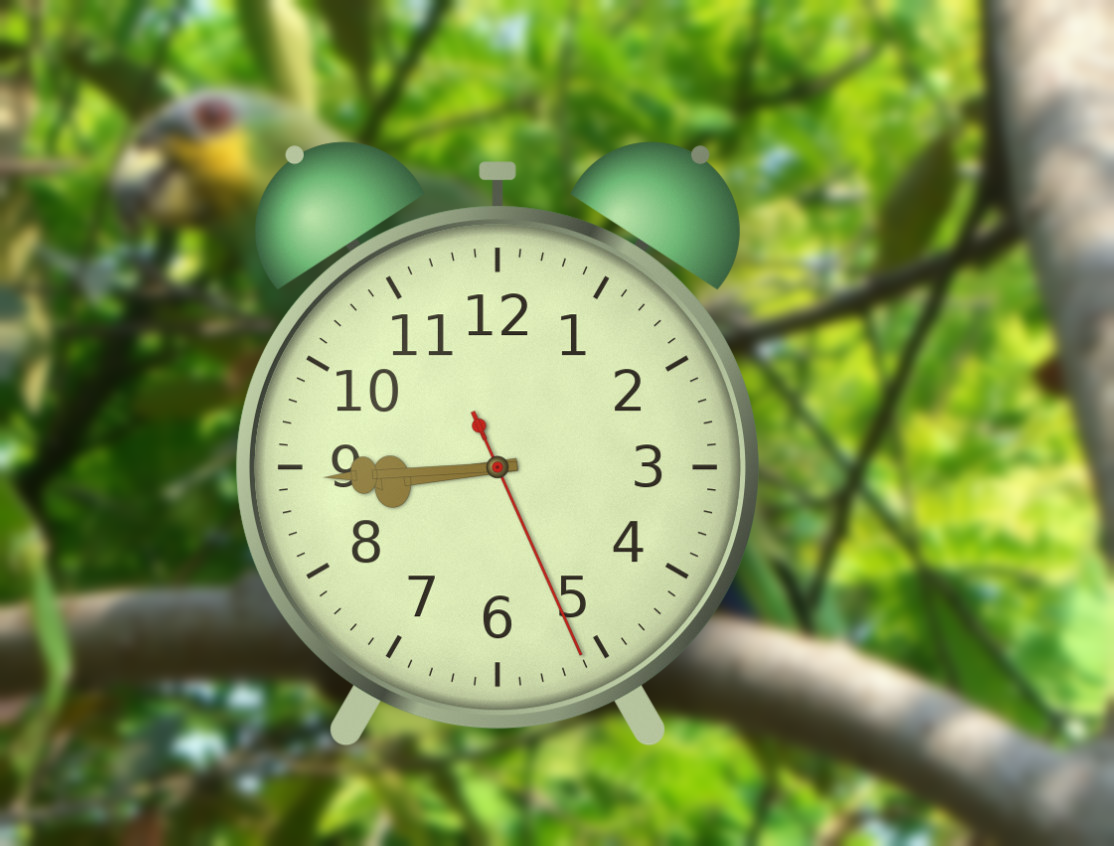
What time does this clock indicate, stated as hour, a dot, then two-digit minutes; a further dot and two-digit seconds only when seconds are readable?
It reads 8.44.26
